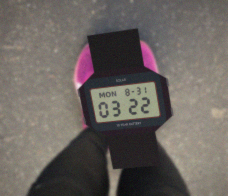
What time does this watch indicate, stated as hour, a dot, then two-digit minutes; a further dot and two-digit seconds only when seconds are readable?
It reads 3.22
